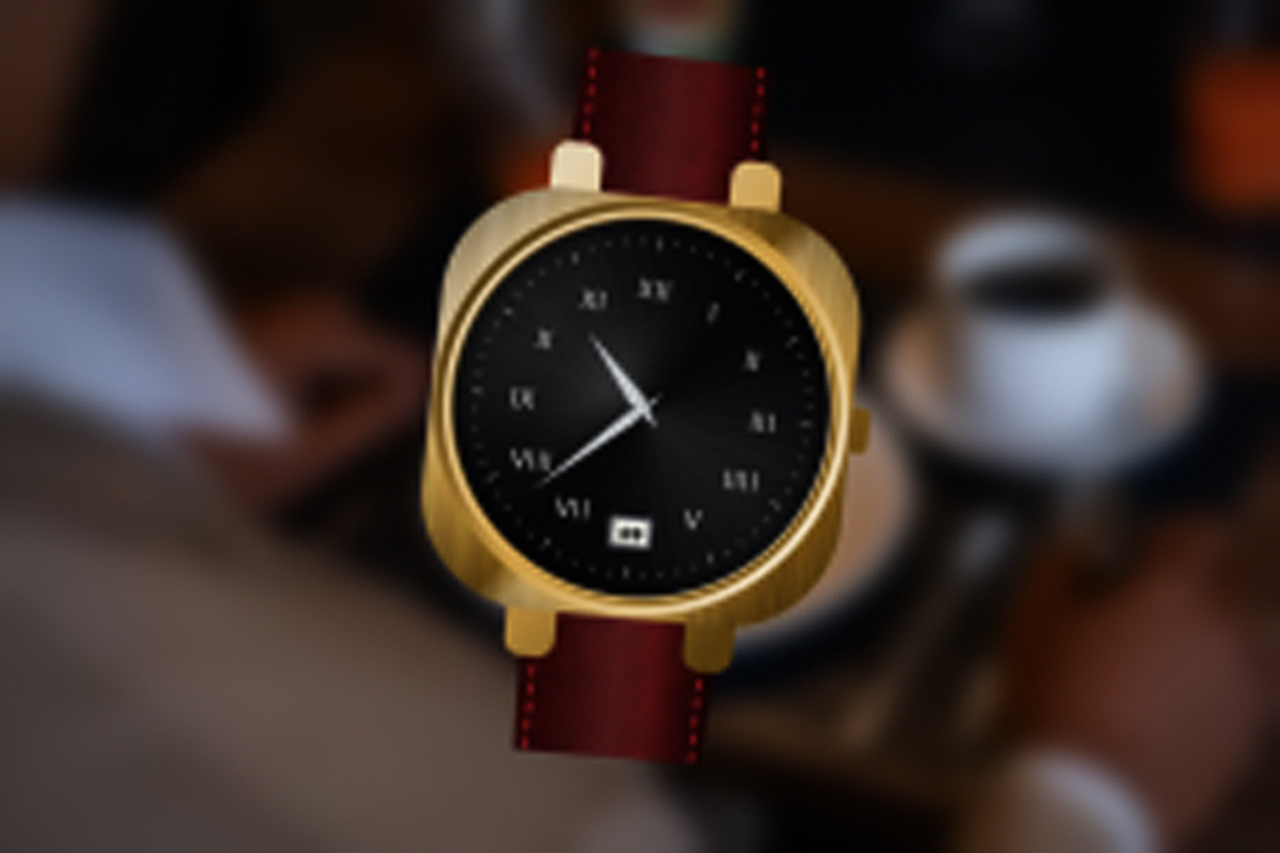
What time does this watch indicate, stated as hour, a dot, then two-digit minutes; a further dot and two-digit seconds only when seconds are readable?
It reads 10.38
